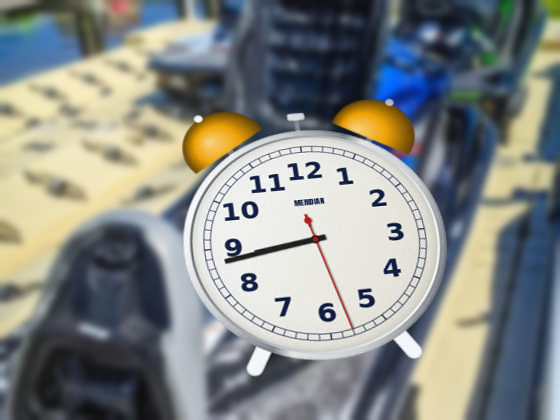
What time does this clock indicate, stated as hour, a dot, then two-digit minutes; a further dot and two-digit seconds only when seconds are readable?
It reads 8.43.28
